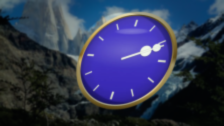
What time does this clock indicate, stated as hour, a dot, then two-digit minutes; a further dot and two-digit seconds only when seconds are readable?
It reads 2.11
